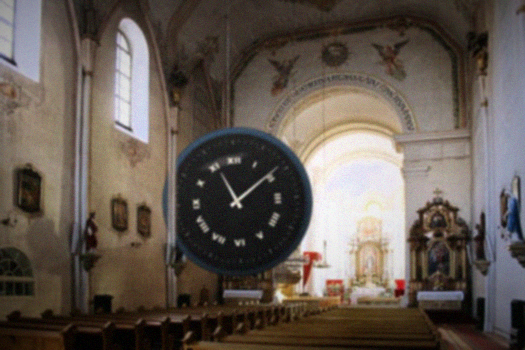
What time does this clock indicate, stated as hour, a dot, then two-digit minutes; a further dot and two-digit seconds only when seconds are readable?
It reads 11.09
